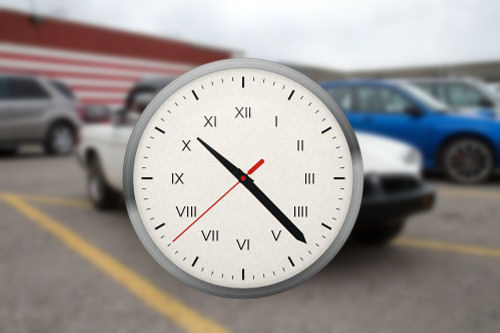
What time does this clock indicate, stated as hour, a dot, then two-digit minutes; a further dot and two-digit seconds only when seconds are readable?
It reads 10.22.38
